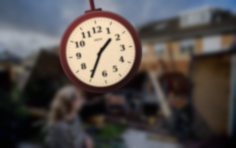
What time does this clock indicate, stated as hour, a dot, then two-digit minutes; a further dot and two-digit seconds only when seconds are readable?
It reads 1.35
